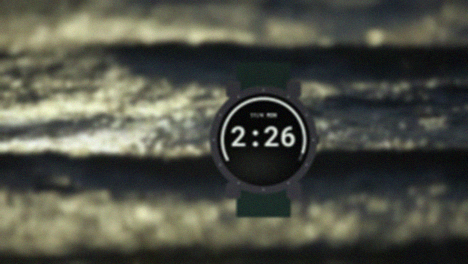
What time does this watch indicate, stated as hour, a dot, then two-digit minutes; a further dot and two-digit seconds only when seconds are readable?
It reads 2.26
